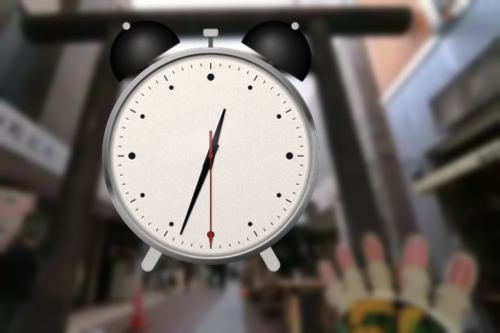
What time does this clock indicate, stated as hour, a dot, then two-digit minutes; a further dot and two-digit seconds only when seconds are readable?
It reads 12.33.30
